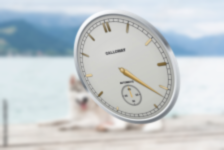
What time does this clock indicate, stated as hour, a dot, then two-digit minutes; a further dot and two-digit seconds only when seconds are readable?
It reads 4.22
